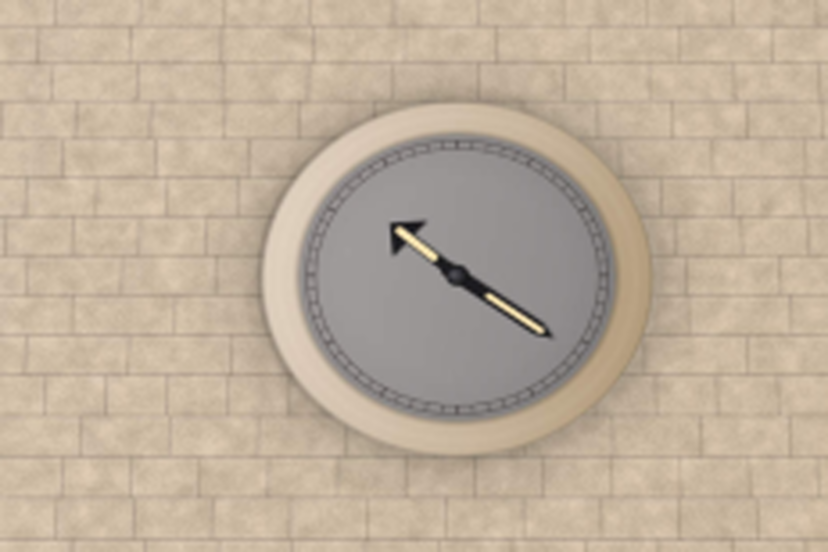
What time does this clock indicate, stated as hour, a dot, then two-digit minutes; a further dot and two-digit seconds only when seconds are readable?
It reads 10.21
